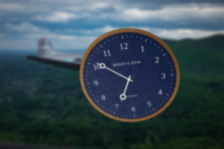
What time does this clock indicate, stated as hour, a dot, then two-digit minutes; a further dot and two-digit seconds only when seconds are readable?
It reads 6.51
